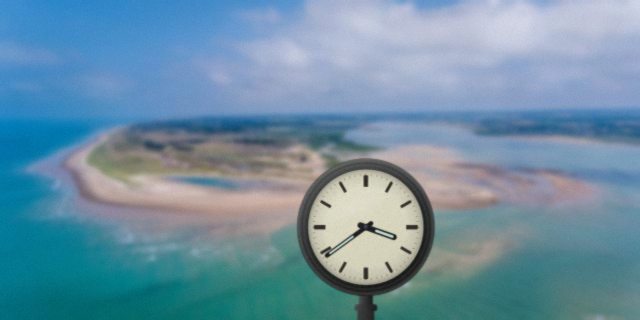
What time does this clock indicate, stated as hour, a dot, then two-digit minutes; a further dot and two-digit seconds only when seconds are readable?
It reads 3.39
